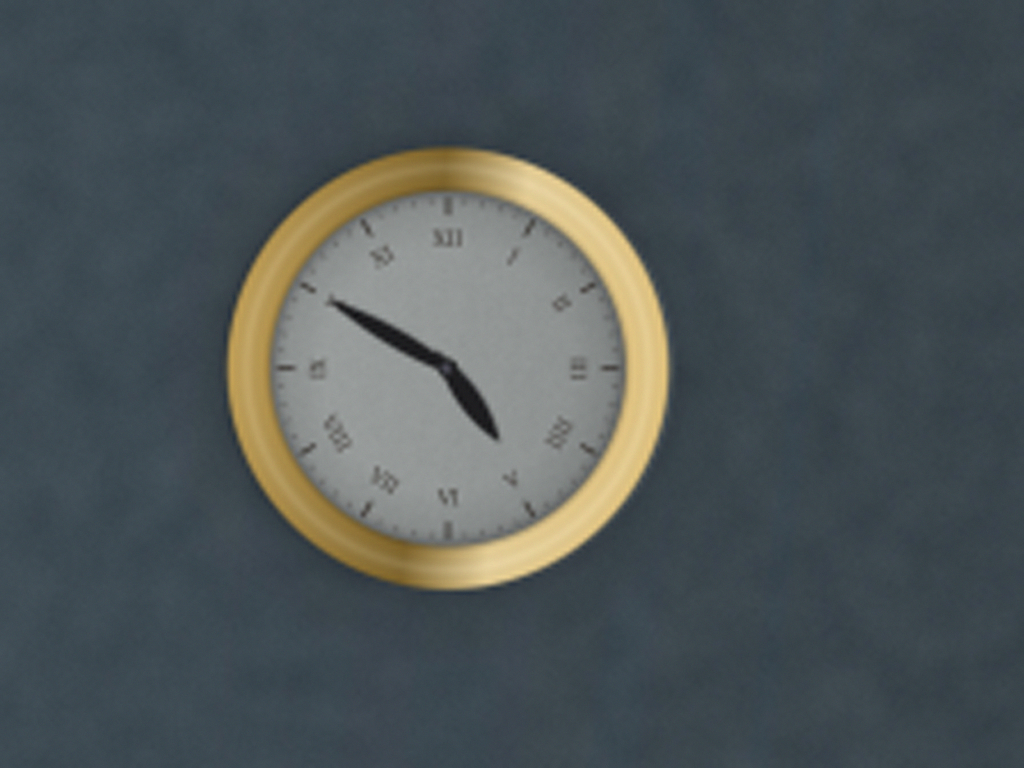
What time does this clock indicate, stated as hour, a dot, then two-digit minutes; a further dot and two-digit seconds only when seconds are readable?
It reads 4.50
